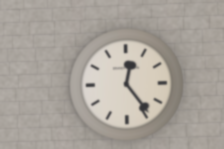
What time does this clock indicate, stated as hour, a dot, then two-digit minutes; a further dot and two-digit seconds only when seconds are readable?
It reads 12.24
